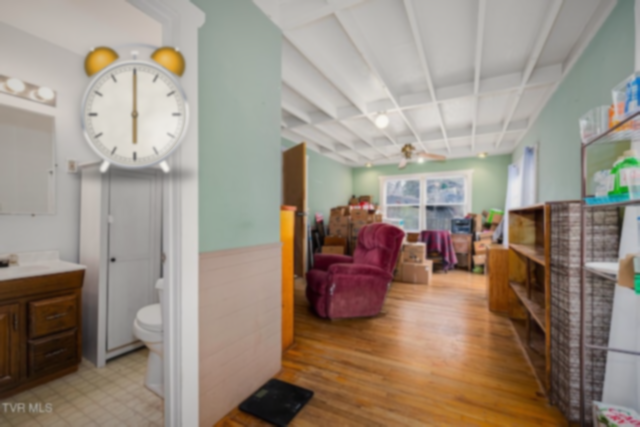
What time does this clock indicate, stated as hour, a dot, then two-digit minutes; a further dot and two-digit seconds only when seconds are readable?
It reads 6.00
